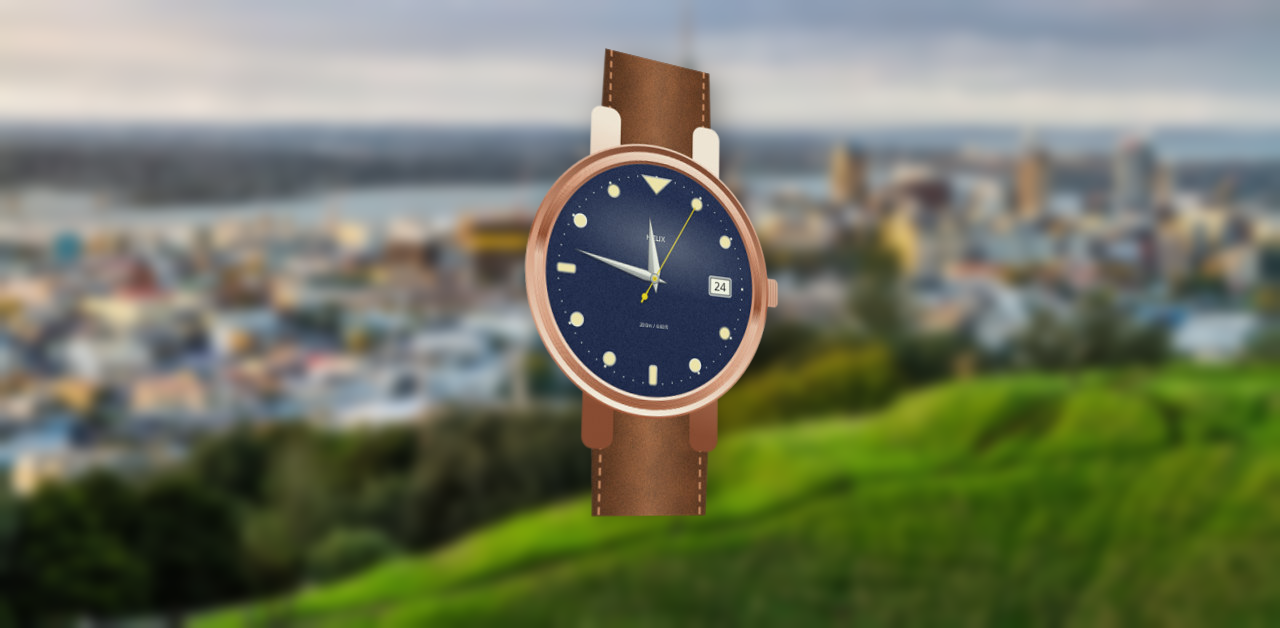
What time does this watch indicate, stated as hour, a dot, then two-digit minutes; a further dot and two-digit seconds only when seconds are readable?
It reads 11.47.05
